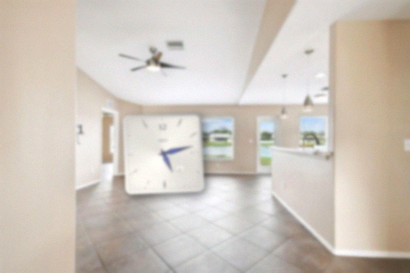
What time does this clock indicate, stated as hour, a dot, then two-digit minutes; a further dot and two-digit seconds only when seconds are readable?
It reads 5.13
